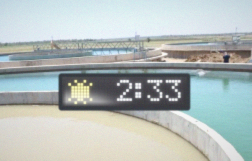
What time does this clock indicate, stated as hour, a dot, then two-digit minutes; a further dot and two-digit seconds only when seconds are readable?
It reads 2.33
